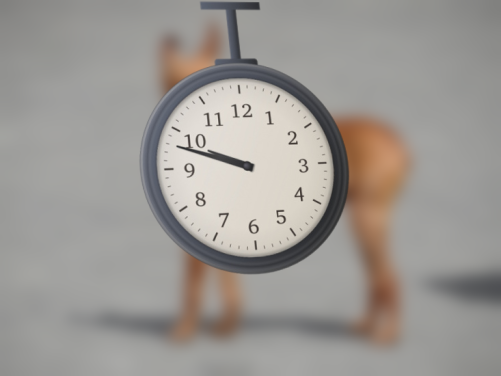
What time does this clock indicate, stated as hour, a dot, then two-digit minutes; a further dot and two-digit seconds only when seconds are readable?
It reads 9.48
